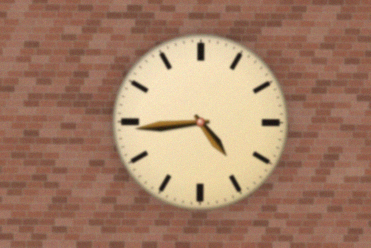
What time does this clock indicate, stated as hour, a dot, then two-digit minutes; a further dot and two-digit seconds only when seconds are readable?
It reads 4.44
